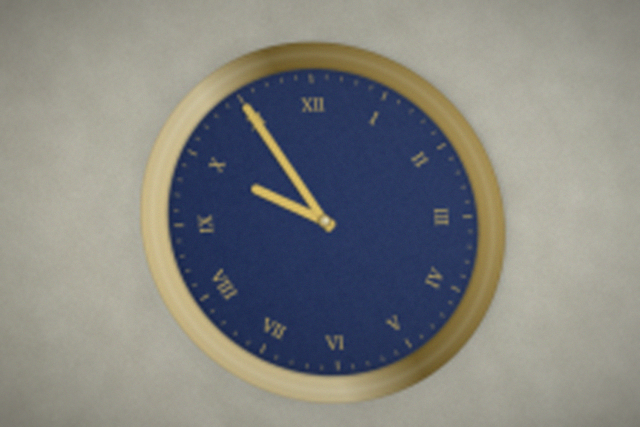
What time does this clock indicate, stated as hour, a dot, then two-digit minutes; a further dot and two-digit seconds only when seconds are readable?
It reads 9.55
